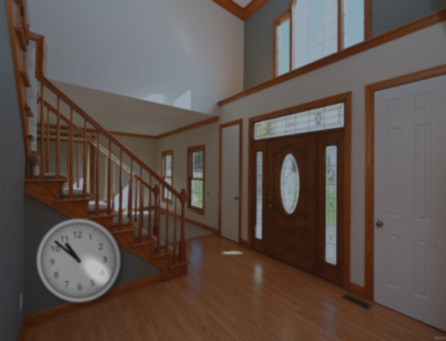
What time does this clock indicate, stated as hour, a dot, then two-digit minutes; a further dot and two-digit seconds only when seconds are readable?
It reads 10.52
